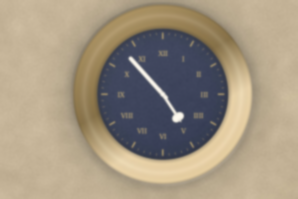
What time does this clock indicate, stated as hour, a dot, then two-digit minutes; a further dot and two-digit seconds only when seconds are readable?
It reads 4.53
